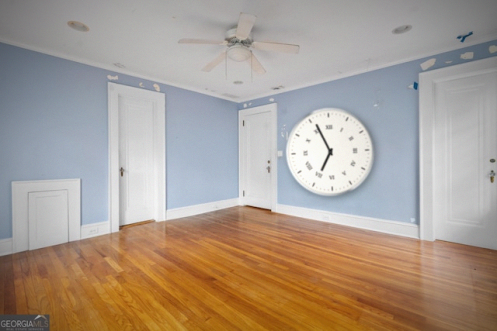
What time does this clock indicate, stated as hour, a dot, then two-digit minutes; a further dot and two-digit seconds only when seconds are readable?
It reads 6.56
